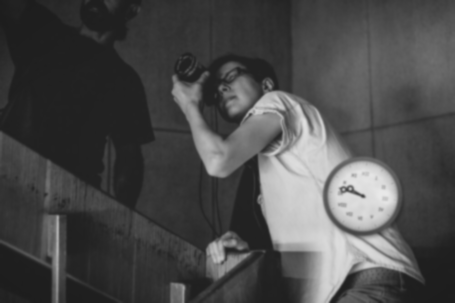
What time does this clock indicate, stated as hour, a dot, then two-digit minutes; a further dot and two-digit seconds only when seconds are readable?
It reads 9.47
